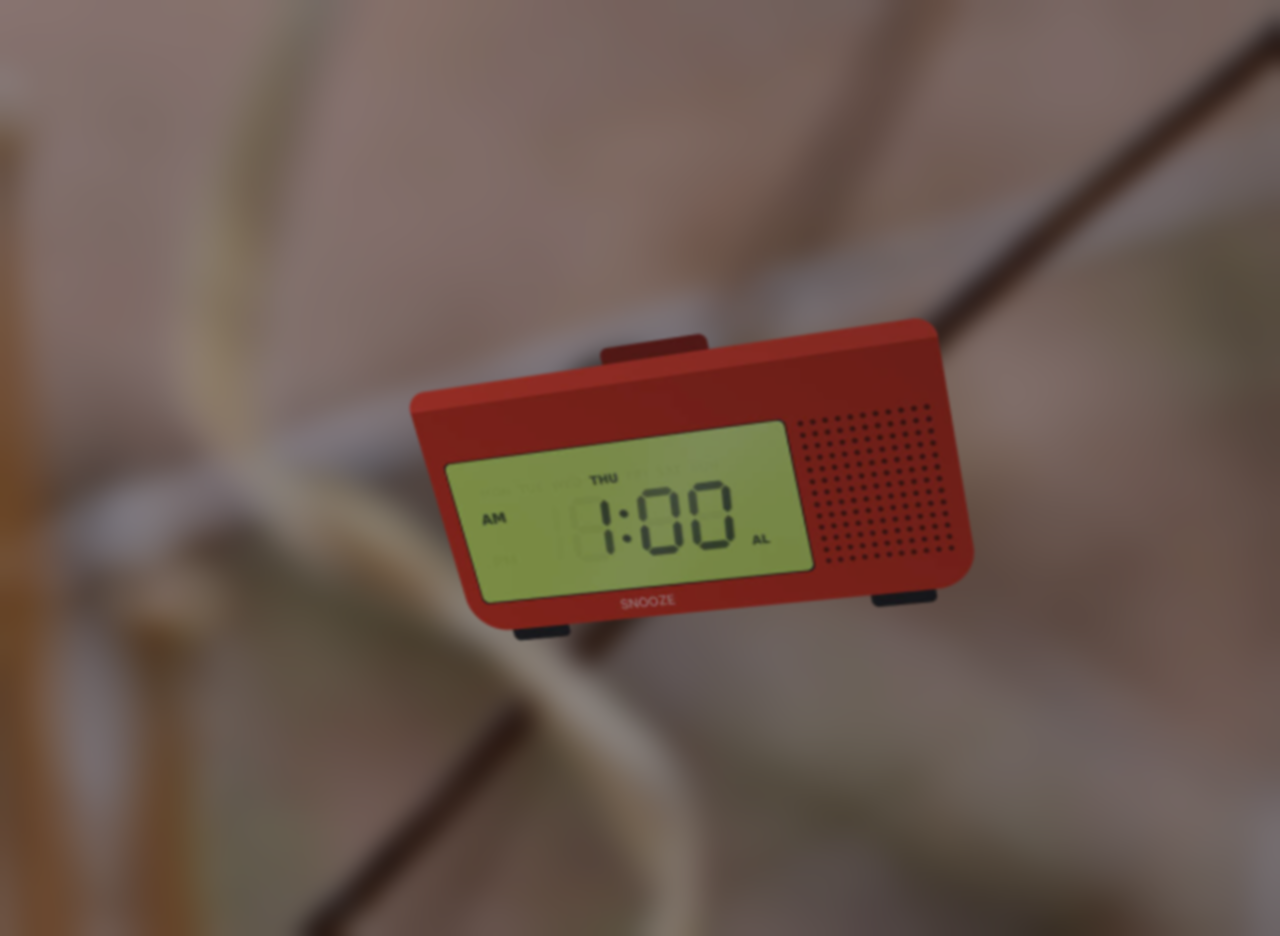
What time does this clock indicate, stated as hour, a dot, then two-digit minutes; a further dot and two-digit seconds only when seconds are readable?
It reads 1.00
